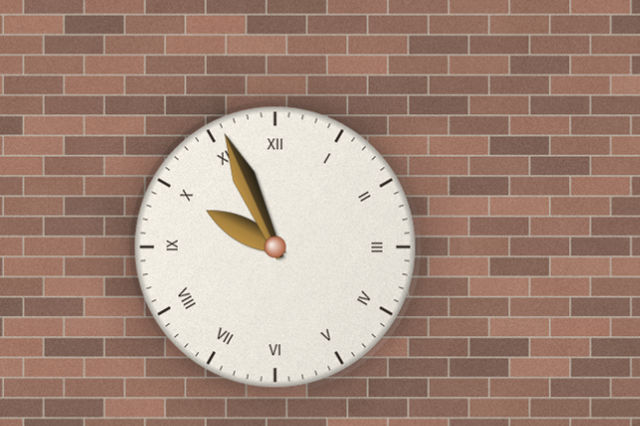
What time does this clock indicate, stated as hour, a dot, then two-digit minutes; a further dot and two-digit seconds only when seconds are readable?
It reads 9.56
